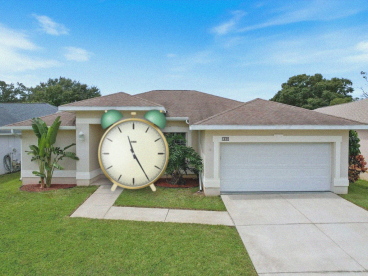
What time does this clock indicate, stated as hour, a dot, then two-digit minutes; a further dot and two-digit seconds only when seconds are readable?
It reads 11.25
